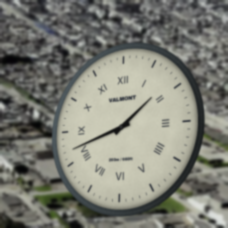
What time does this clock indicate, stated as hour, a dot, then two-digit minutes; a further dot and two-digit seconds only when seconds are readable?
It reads 1.42
